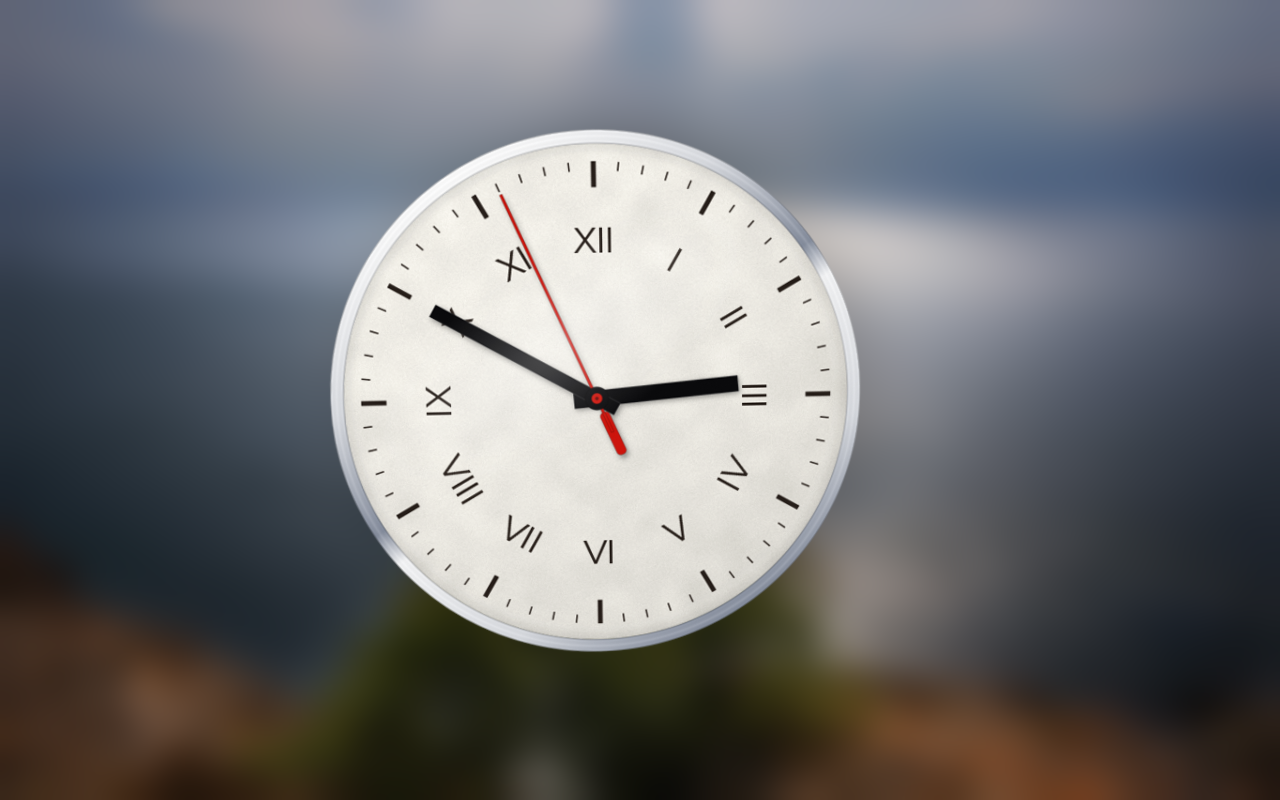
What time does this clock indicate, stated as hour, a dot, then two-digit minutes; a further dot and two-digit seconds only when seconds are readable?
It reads 2.49.56
